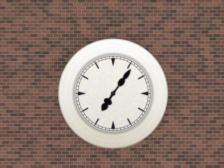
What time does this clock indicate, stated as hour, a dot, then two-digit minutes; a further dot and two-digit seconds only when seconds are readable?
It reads 7.06
